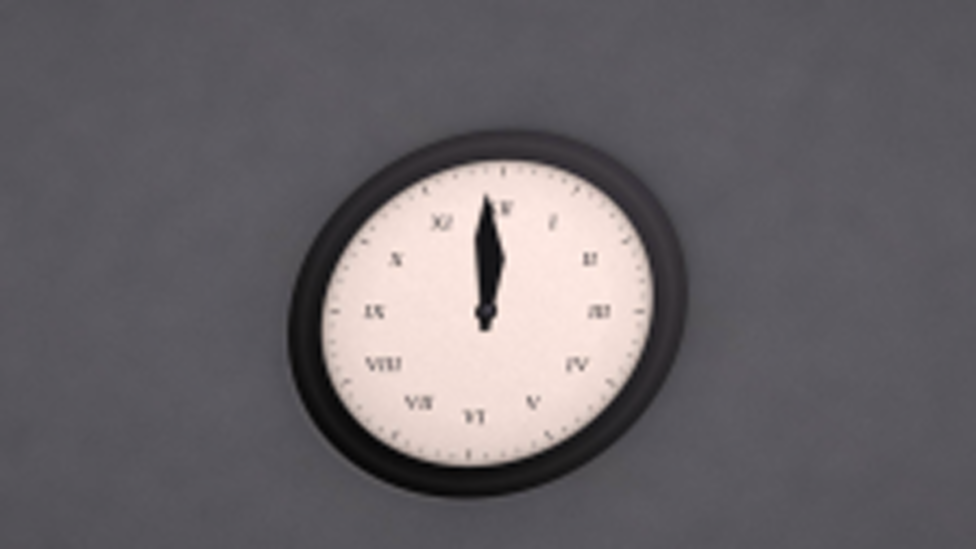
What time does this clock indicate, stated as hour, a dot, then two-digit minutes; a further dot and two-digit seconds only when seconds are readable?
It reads 11.59
